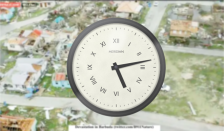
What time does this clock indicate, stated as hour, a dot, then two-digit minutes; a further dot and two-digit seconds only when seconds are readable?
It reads 5.13
